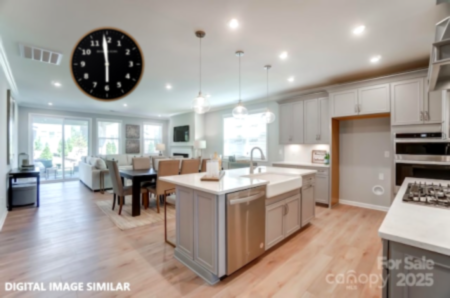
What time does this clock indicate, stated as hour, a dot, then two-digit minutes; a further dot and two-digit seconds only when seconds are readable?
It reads 5.59
